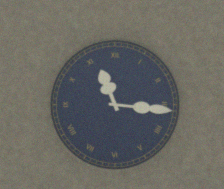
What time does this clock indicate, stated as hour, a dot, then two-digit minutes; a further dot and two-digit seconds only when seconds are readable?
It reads 11.16
